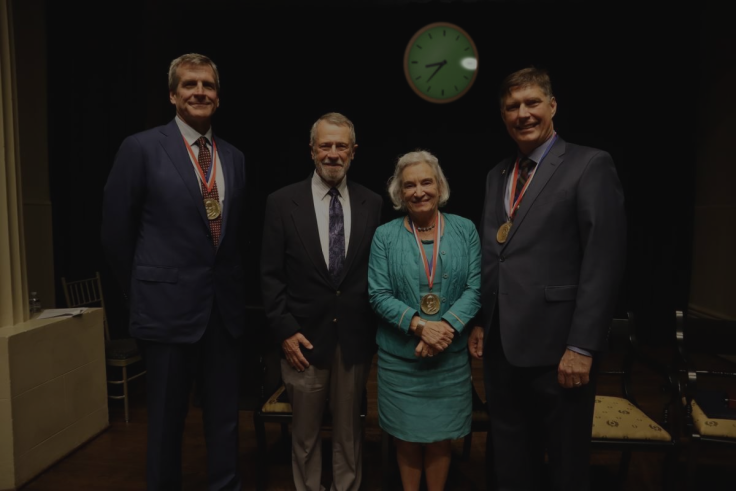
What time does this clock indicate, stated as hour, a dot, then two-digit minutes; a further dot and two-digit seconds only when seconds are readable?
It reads 8.37
